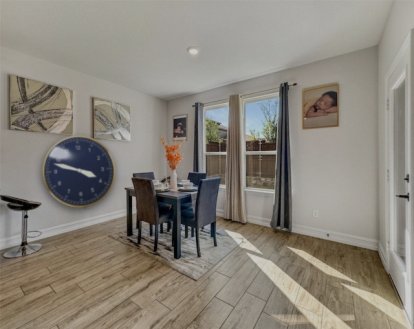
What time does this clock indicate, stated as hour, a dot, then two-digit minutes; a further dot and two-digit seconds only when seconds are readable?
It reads 3.48
